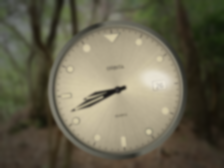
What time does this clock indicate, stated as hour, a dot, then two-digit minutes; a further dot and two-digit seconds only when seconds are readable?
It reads 8.42
